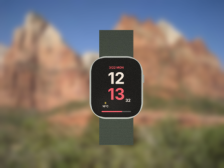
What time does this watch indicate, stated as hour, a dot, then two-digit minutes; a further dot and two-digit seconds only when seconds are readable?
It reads 12.13
